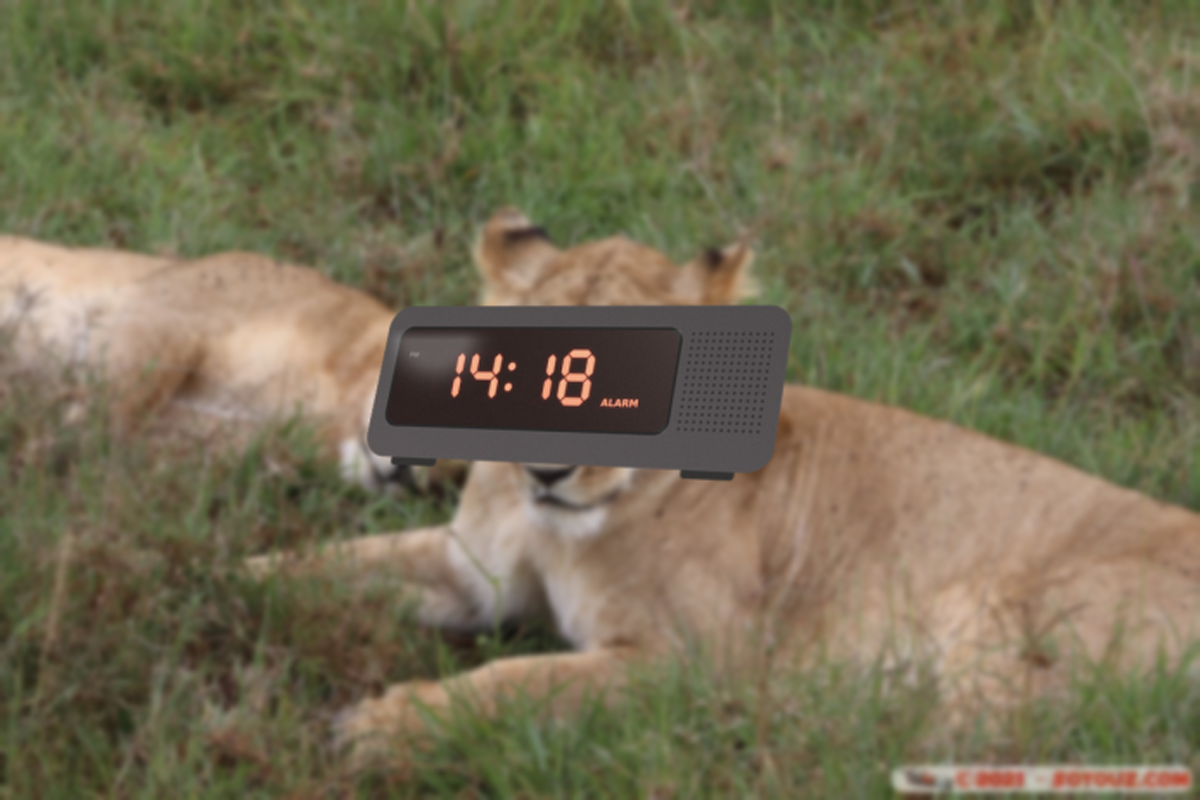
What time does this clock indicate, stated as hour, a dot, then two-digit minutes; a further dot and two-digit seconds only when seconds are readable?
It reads 14.18
